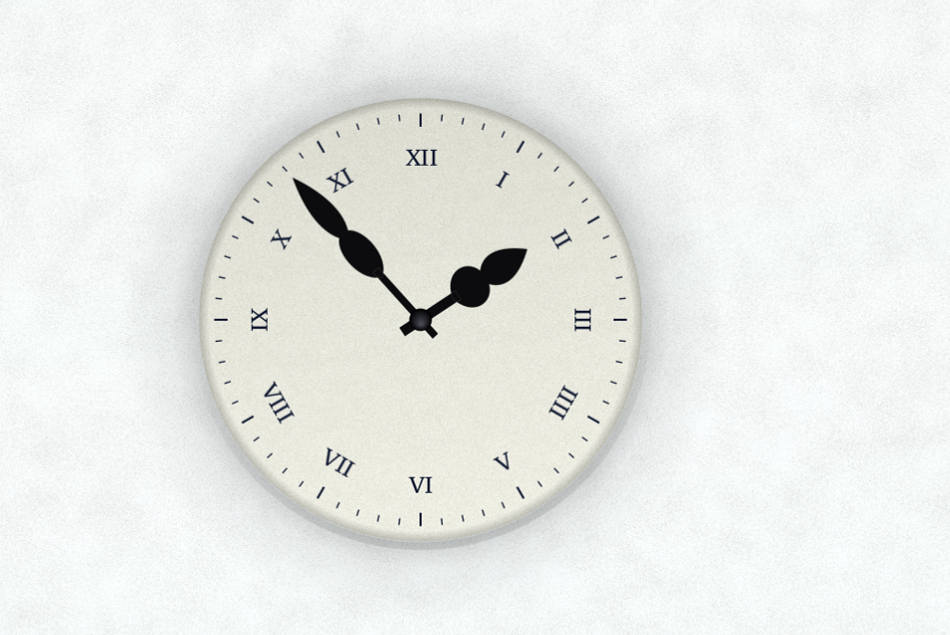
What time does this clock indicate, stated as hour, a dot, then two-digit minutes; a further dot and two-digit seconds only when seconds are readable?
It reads 1.53
